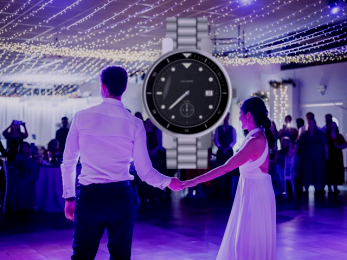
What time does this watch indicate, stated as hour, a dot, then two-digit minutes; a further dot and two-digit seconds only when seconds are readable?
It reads 7.38
